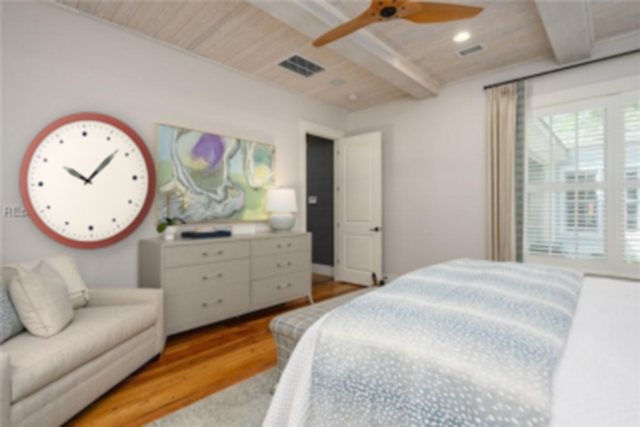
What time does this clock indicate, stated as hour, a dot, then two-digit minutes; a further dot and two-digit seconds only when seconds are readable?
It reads 10.08
